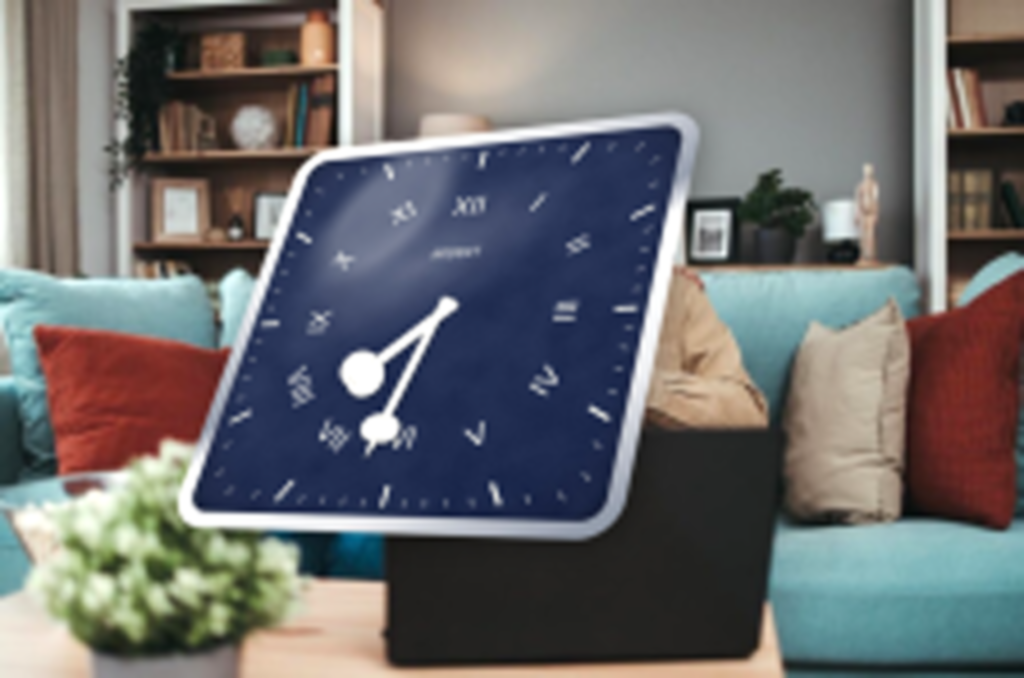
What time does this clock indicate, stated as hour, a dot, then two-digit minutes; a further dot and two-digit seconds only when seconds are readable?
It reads 7.32
